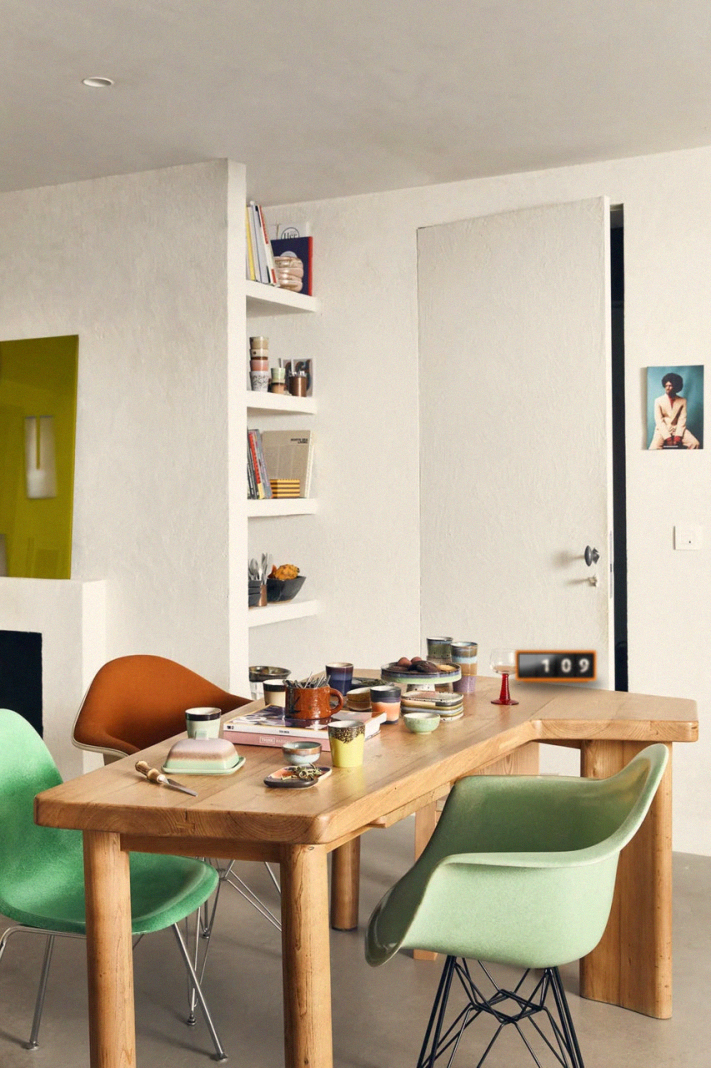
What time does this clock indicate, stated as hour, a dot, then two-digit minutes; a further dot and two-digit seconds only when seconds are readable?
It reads 1.09
